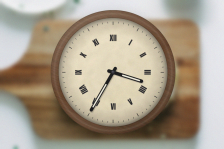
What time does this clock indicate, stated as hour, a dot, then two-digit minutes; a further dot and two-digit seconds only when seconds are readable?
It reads 3.35
